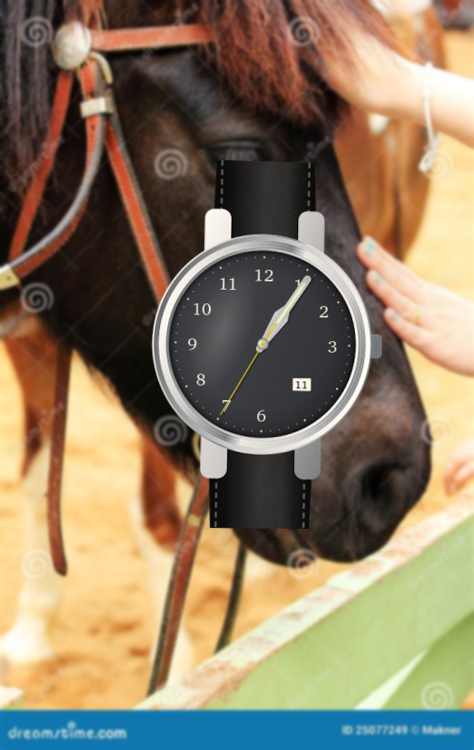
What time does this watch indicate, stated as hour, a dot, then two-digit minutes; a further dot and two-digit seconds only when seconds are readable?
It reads 1.05.35
